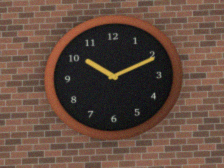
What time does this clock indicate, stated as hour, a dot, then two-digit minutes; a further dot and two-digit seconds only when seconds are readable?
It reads 10.11
